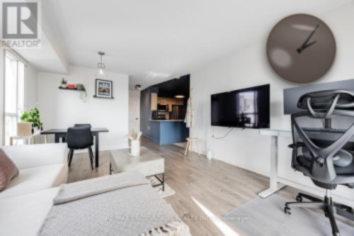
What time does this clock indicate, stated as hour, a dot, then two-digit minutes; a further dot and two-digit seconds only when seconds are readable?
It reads 2.06
